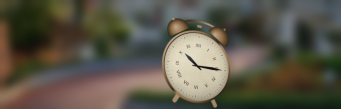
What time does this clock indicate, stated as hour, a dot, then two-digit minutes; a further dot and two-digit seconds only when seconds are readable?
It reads 10.15
